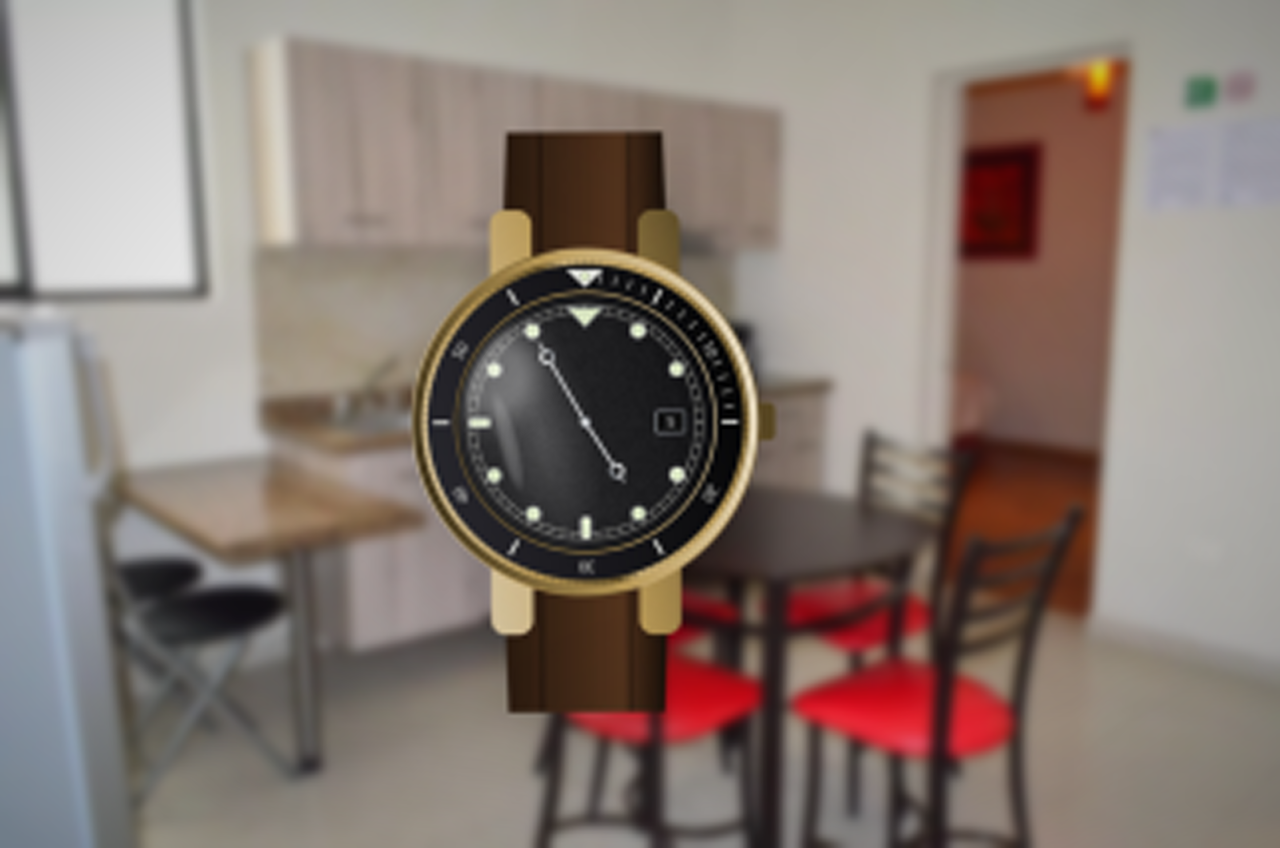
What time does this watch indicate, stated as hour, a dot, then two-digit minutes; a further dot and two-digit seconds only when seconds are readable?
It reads 4.55
